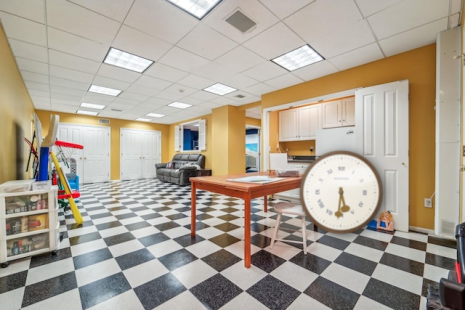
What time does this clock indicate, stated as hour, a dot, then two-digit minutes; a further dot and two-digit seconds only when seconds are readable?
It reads 5.31
